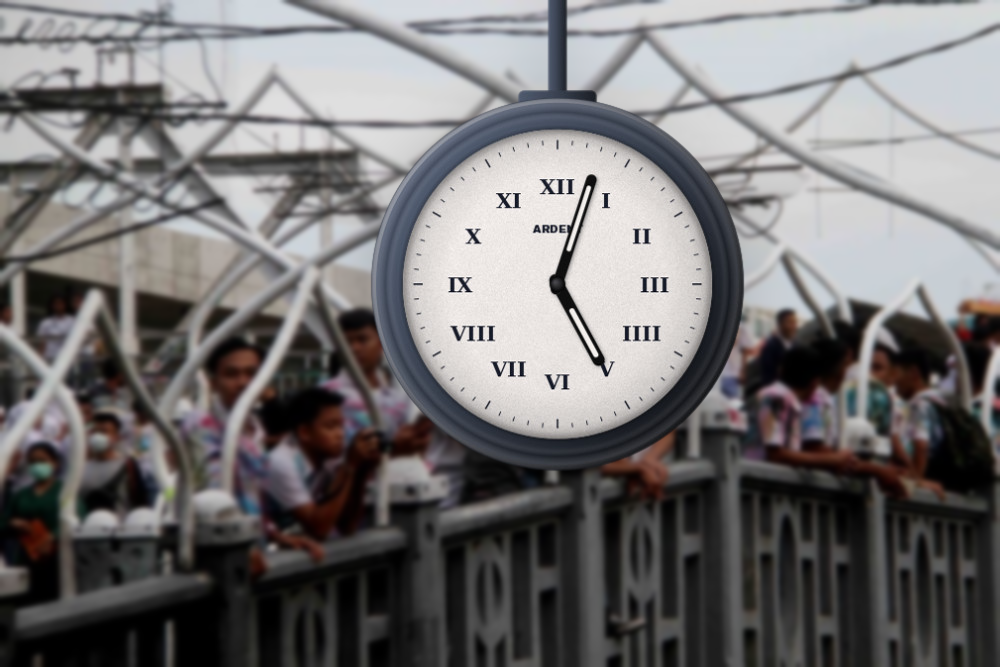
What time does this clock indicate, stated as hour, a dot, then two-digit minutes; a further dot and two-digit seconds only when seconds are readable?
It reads 5.03
